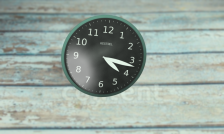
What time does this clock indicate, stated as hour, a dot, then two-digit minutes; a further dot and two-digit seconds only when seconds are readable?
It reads 4.17
